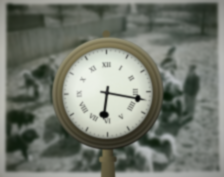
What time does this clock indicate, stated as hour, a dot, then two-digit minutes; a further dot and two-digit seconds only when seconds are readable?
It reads 6.17
